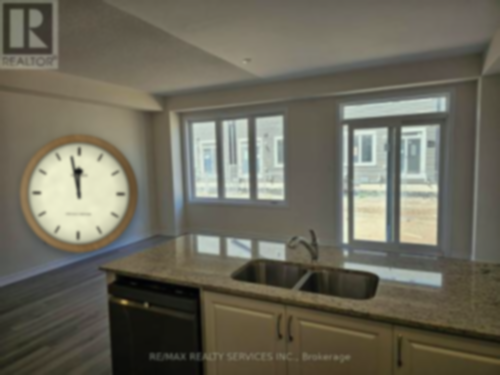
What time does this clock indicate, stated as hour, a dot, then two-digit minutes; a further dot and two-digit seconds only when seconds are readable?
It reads 11.58
